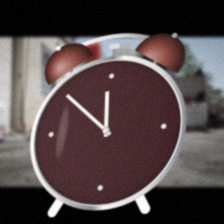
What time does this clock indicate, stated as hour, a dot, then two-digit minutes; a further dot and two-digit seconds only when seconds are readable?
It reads 11.52
